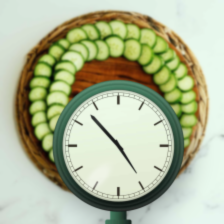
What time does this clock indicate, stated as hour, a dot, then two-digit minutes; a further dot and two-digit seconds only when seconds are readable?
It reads 4.53
